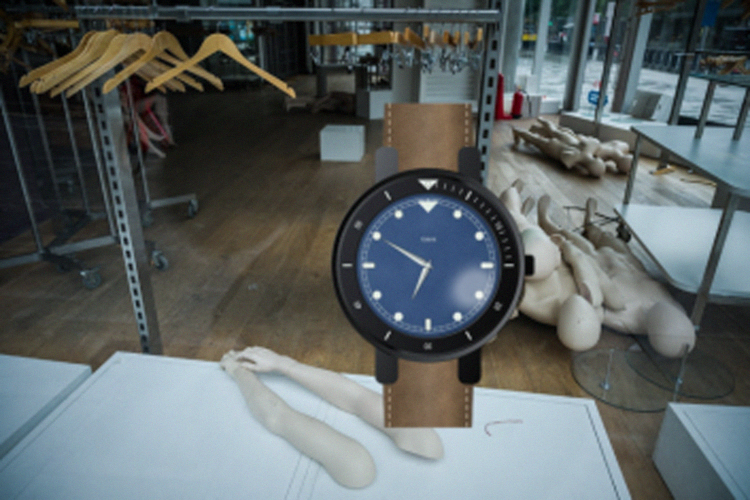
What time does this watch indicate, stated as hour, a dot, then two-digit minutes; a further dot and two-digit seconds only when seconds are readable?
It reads 6.50
